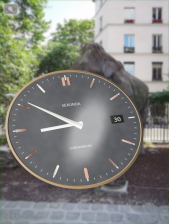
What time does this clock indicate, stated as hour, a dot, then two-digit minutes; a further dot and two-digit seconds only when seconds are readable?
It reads 8.51
